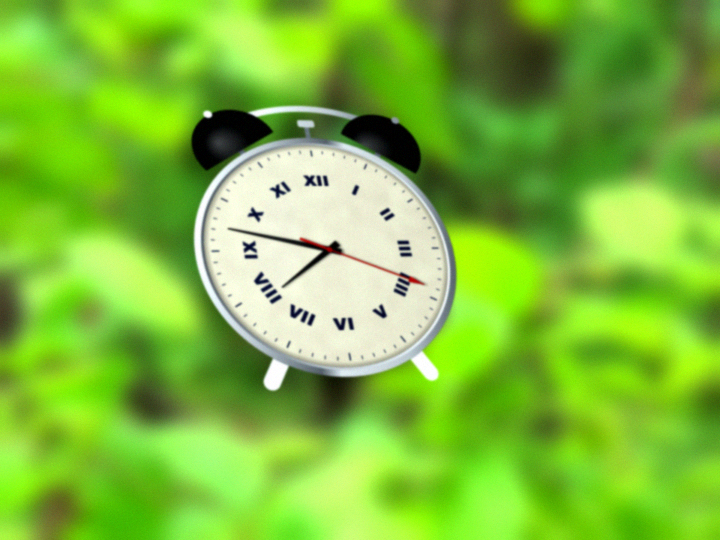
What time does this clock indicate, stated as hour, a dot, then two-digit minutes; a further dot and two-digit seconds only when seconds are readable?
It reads 7.47.19
